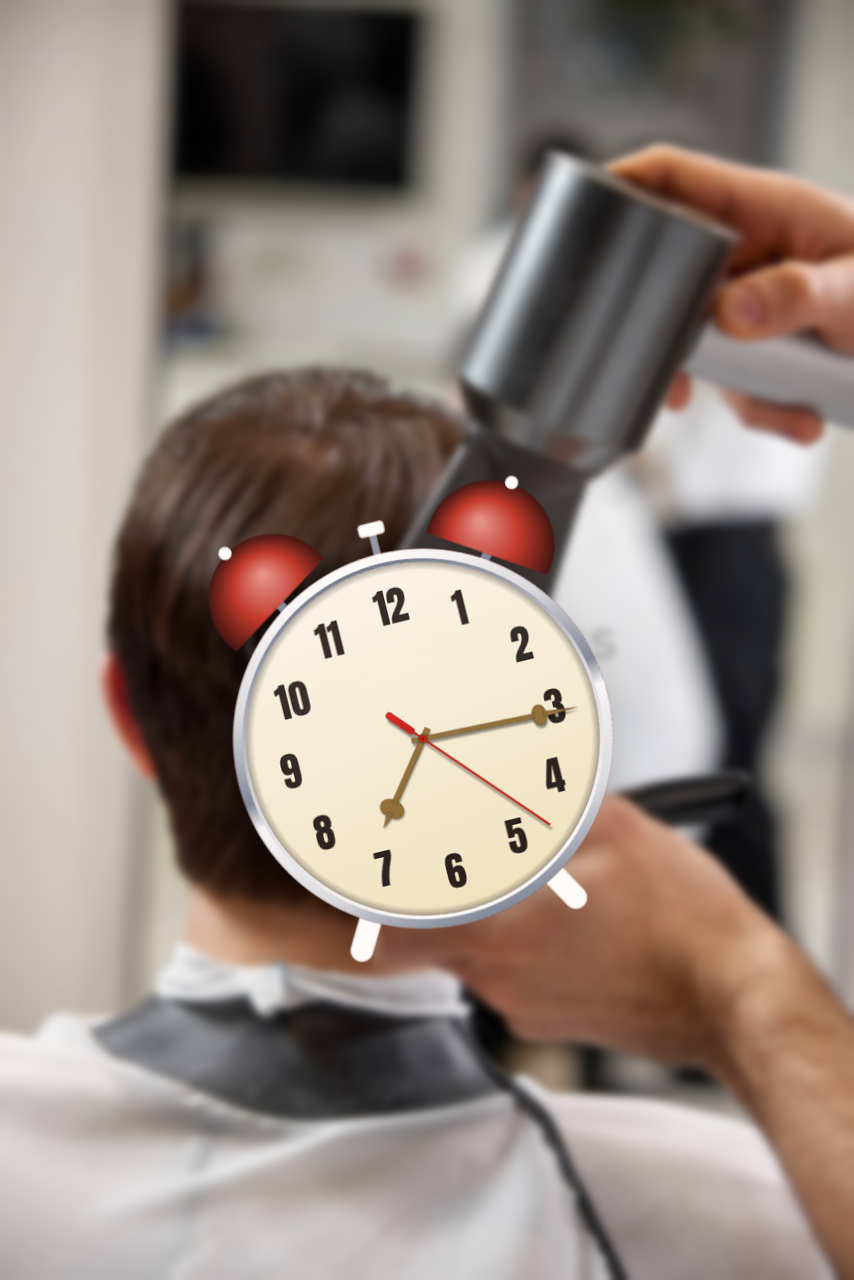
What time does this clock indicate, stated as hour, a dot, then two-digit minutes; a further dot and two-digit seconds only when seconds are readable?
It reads 7.15.23
